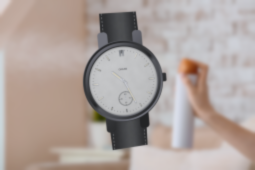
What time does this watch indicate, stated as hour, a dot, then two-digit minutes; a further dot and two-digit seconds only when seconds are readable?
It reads 10.26
